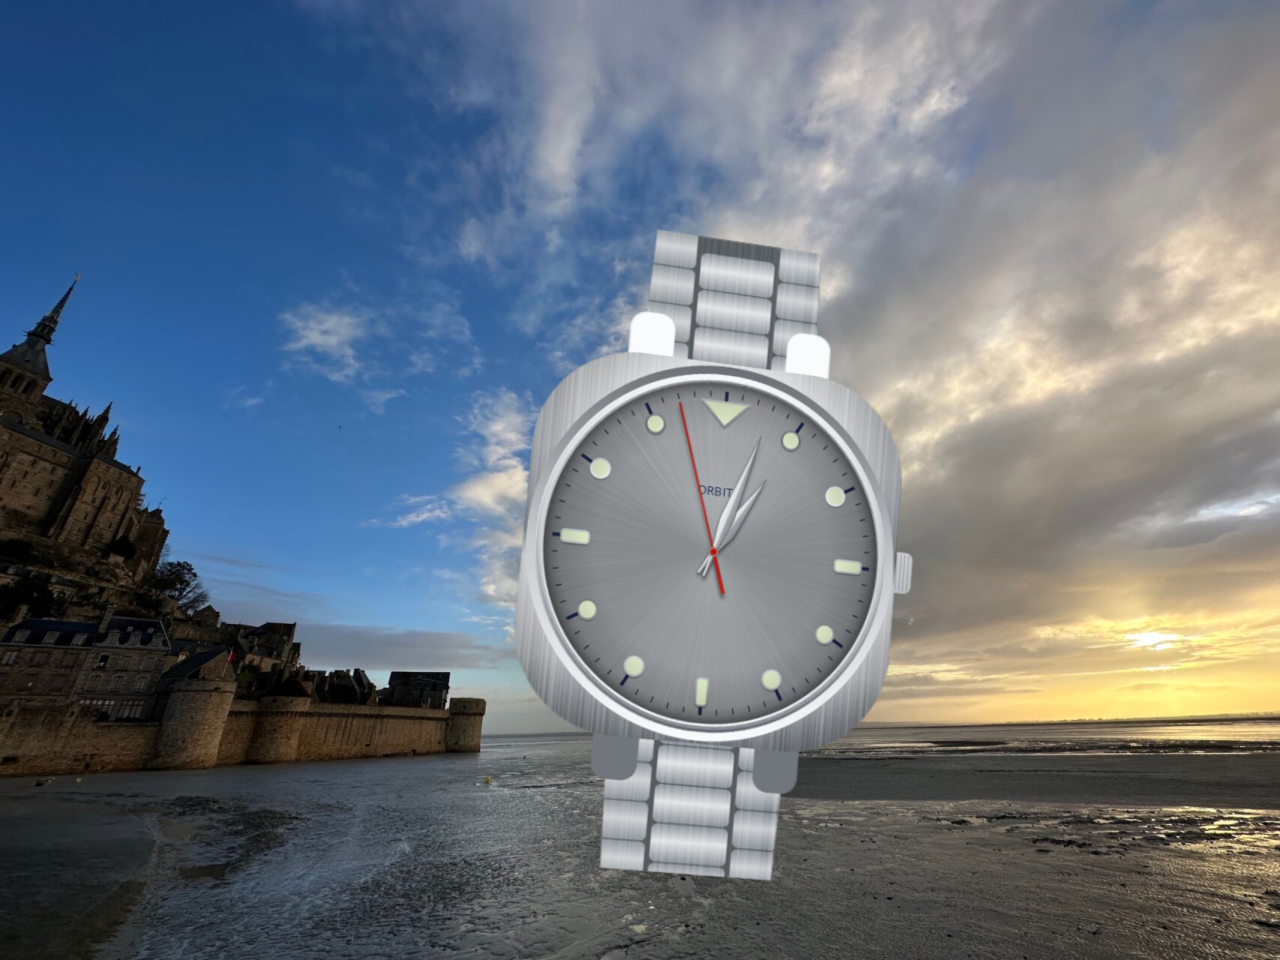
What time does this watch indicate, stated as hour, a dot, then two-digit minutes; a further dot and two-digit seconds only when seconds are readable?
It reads 1.02.57
